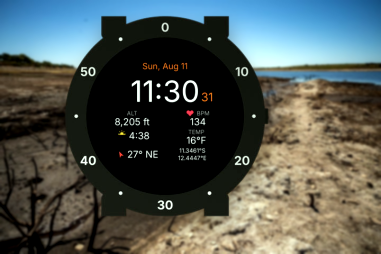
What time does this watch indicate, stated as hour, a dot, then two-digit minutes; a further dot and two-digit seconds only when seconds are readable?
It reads 11.30.31
